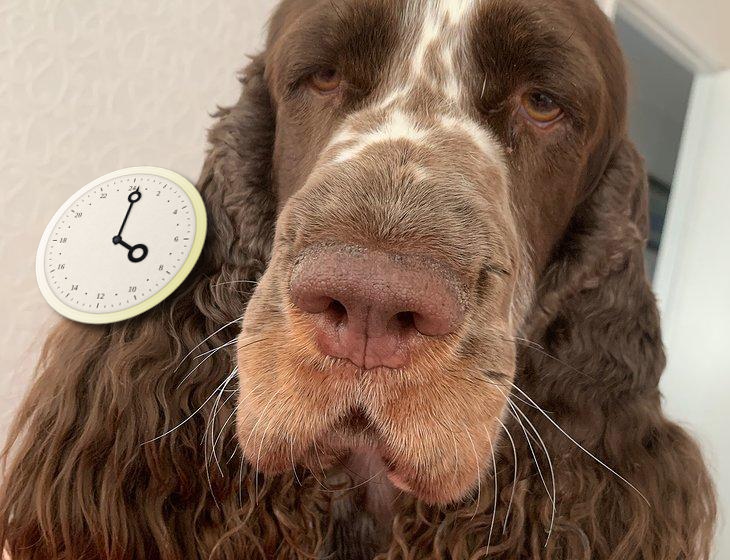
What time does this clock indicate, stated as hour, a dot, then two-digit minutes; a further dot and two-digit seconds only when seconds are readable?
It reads 8.01
